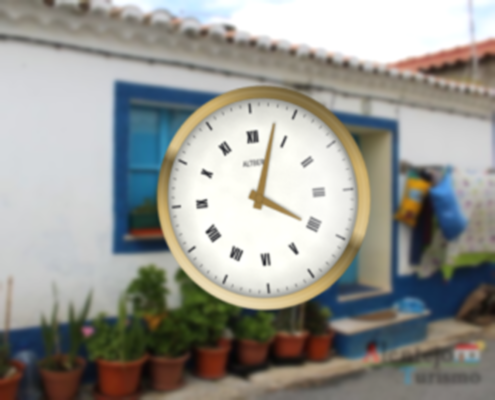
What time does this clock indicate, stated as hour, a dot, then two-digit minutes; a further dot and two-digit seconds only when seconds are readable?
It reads 4.03
